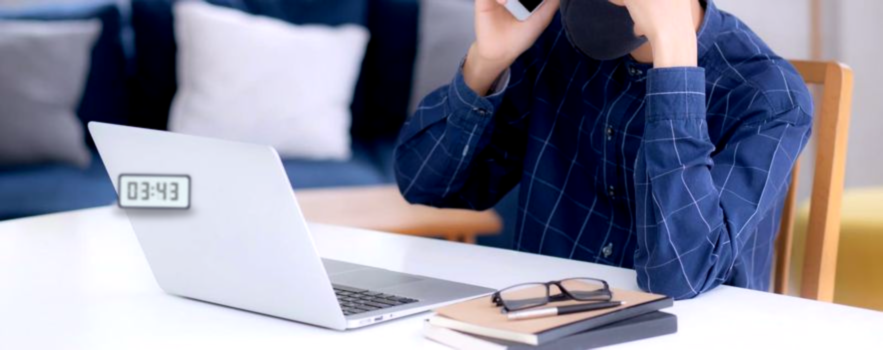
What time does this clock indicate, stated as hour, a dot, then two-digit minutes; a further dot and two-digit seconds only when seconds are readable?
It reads 3.43
